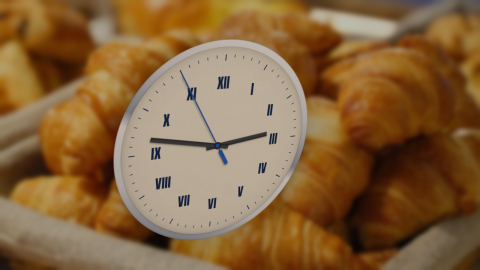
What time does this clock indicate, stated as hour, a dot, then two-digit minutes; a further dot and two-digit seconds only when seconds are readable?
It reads 2.46.55
